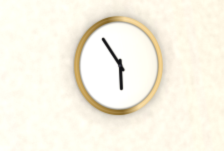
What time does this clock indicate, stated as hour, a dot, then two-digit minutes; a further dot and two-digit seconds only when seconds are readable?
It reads 5.54
